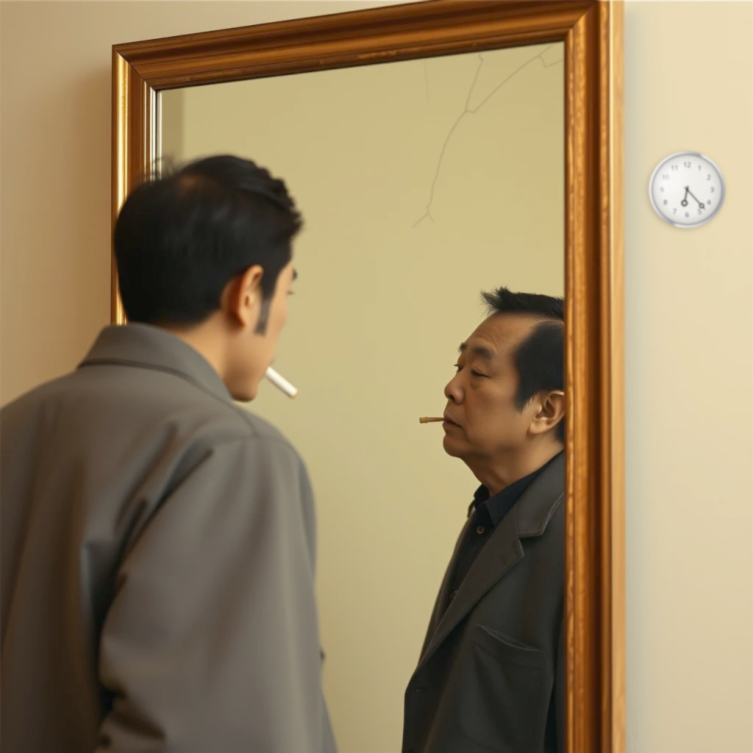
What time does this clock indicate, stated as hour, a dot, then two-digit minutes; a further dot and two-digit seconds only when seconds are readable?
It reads 6.23
